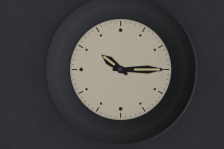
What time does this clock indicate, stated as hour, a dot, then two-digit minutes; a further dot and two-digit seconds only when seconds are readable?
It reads 10.15
